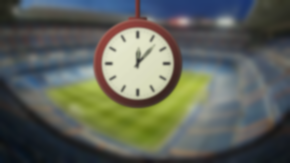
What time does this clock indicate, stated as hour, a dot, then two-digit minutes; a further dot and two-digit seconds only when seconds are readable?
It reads 12.07
